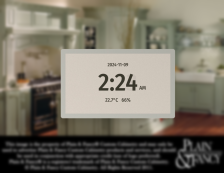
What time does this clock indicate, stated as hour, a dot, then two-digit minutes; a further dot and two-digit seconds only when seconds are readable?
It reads 2.24
